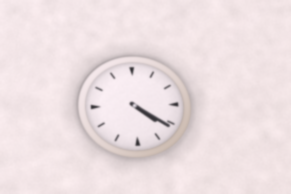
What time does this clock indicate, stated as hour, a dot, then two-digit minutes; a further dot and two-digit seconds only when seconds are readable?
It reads 4.21
